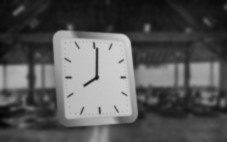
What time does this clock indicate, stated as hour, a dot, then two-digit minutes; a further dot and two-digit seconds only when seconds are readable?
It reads 8.01
